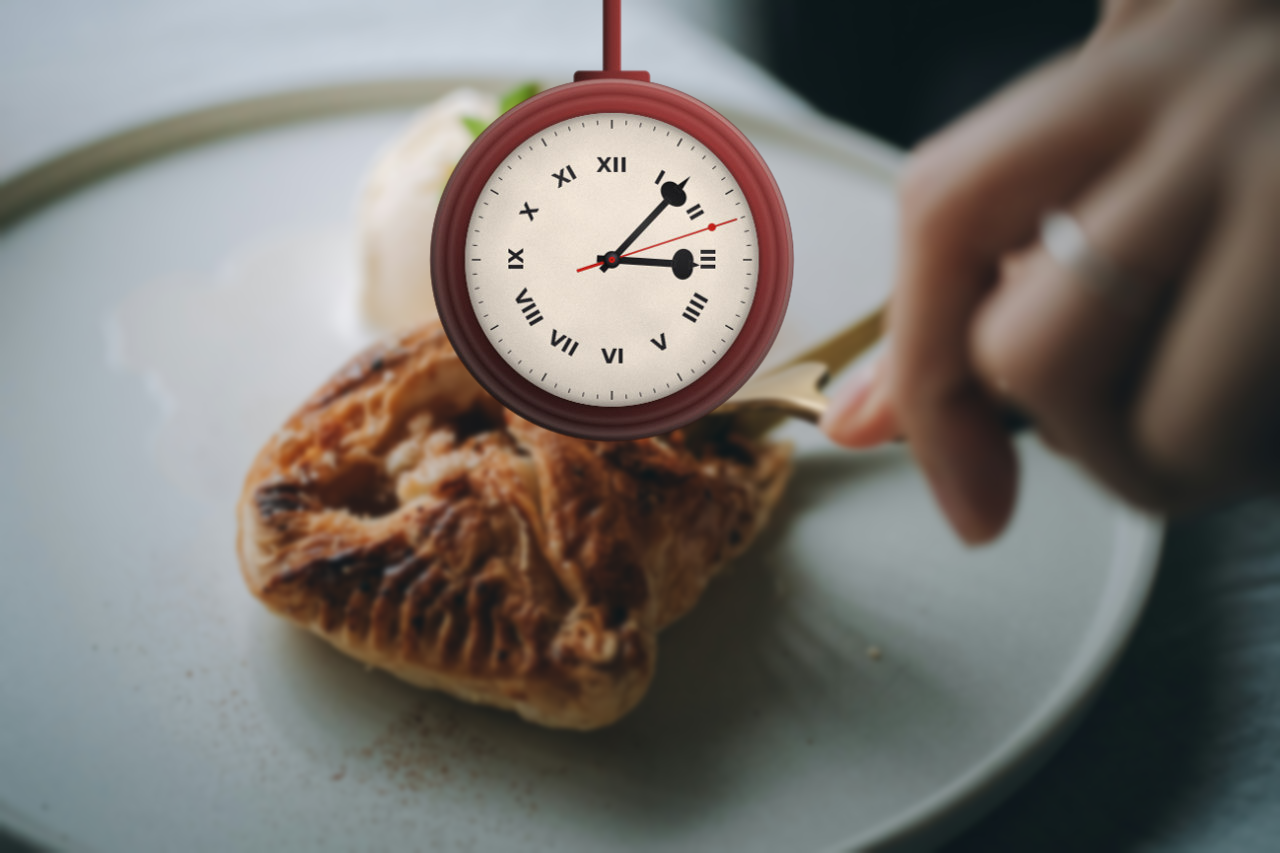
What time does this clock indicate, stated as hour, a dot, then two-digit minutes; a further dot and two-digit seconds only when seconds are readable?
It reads 3.07.12
